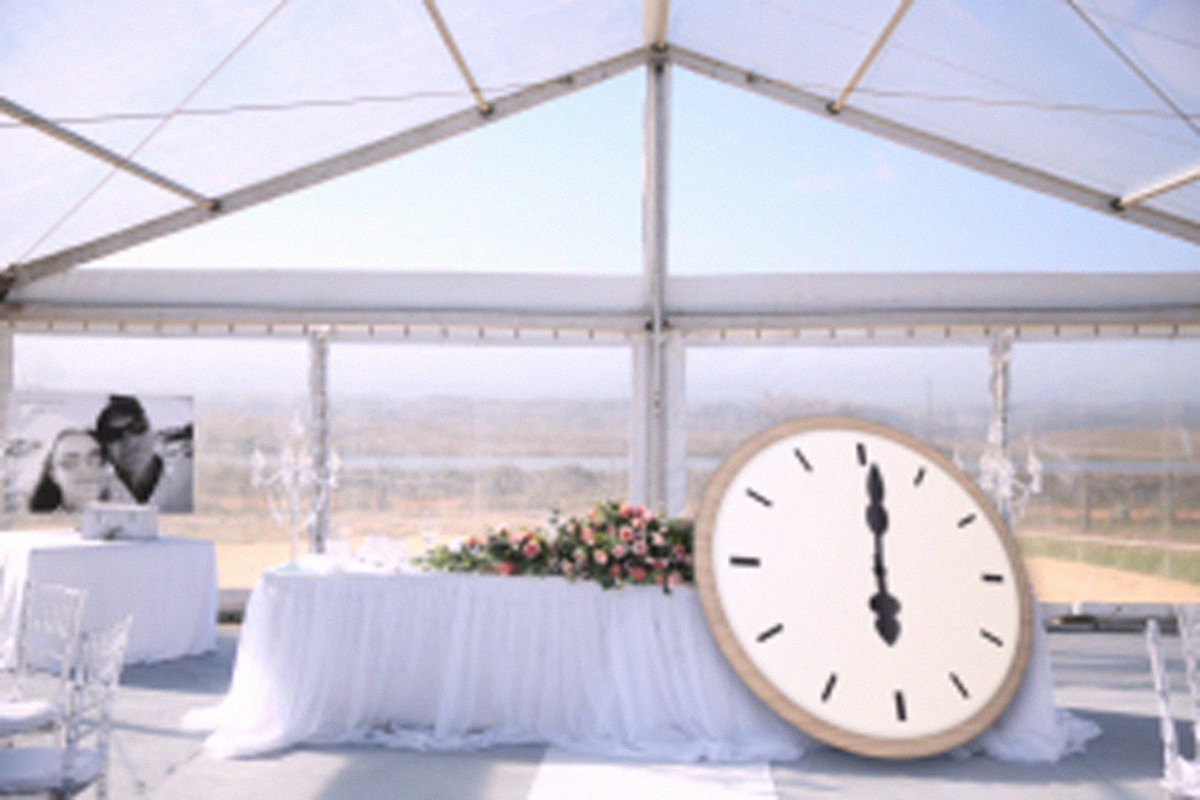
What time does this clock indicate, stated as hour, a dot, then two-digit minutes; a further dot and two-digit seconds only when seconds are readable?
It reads 6.01
